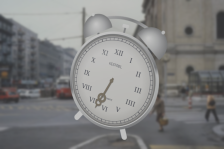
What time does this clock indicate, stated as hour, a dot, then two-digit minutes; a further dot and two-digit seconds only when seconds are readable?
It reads 6.33
